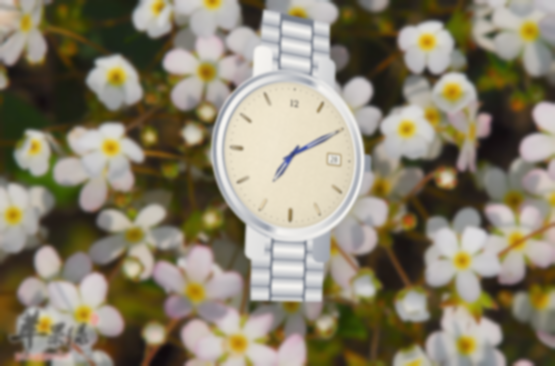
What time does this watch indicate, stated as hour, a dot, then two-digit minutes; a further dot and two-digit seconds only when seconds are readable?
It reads 7.10
